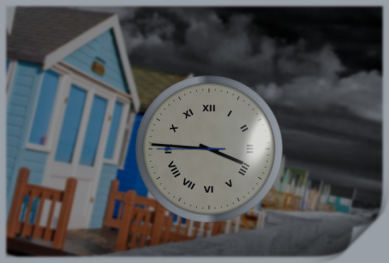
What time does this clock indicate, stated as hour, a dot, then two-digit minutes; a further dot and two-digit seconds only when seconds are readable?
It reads 3.45.45
